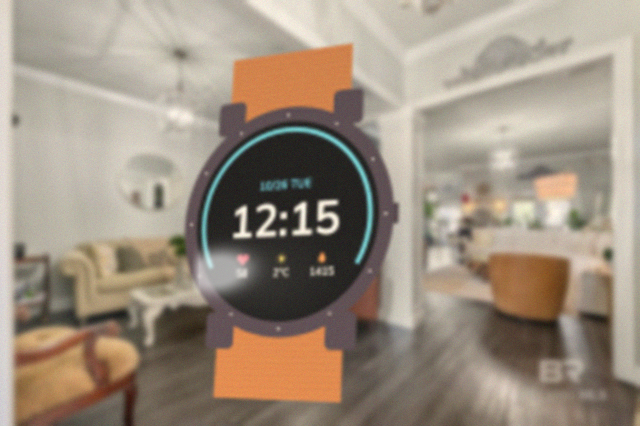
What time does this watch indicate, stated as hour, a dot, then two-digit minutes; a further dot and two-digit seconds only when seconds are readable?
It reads 12.15
